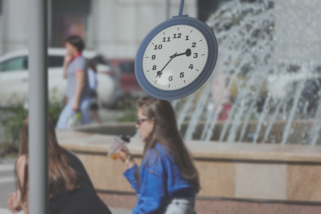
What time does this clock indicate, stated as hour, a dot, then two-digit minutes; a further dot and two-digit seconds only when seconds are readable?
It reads 2.36
